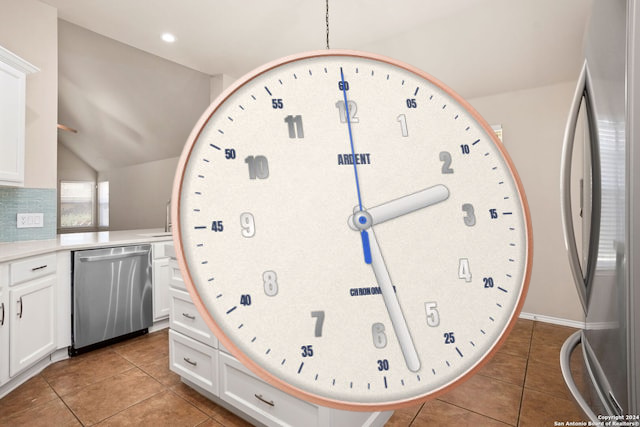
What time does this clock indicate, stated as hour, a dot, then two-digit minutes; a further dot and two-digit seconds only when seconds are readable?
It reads 2.28.00
